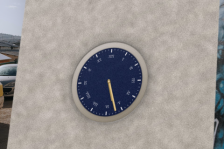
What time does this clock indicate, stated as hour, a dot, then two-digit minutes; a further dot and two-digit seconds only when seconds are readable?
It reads 5.27
